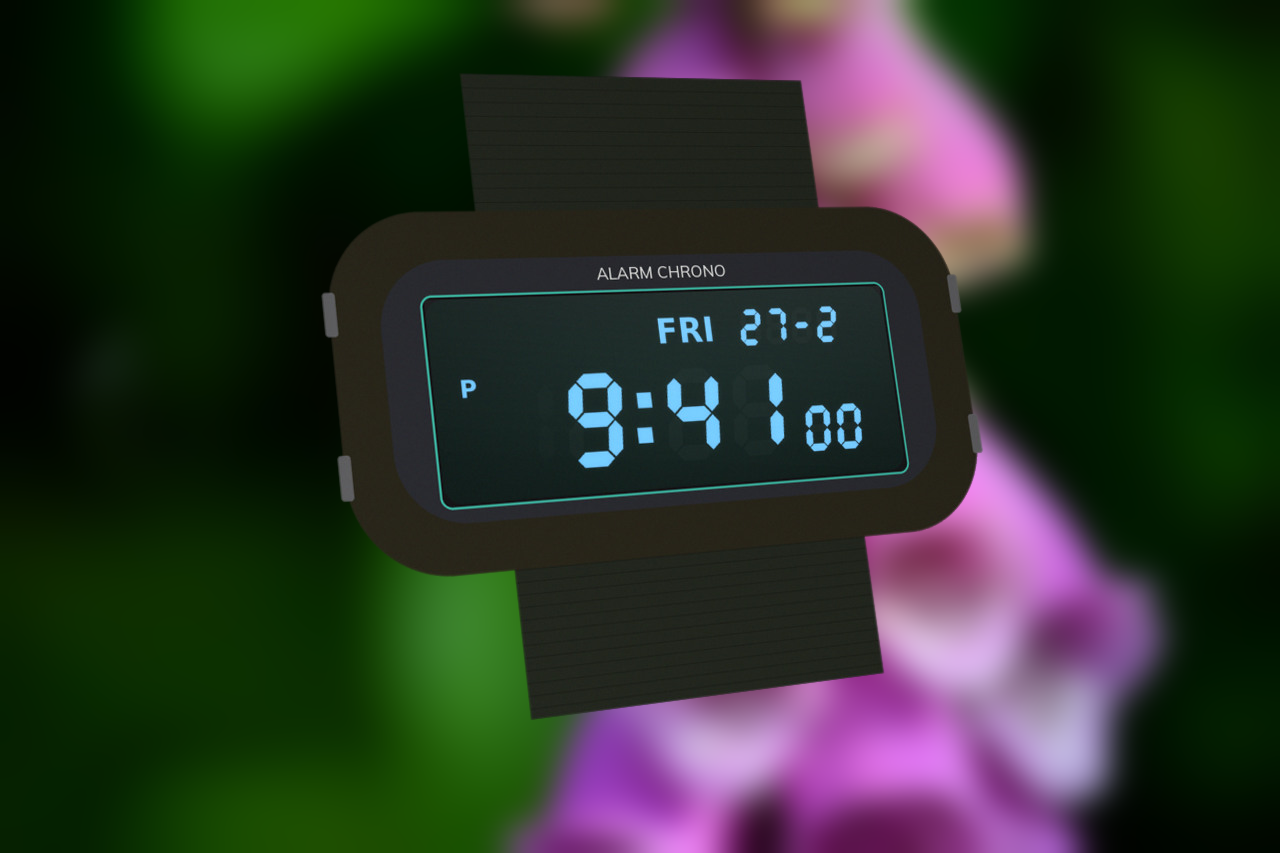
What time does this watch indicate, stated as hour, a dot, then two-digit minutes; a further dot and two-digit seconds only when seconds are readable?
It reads 9.41.00
